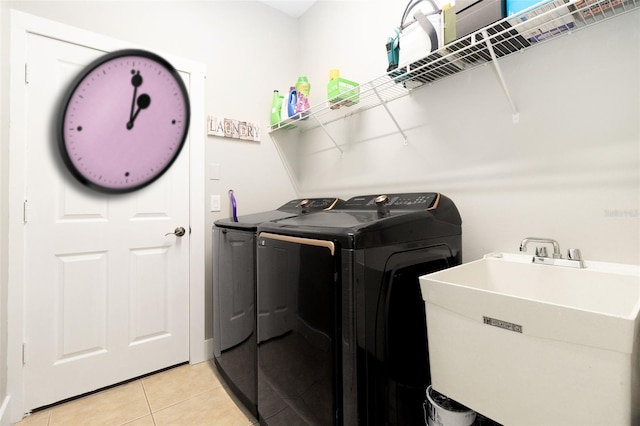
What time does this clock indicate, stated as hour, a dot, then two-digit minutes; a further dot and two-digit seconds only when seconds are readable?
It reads 1.01
